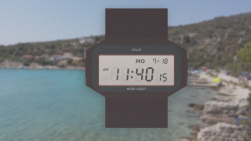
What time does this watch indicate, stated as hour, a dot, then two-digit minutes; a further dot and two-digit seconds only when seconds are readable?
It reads 11.40.15
